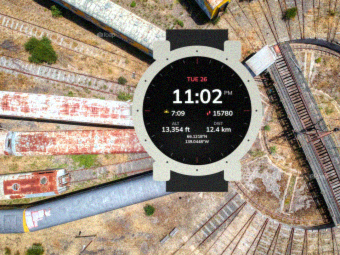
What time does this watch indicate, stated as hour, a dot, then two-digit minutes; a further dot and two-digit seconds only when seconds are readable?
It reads 11.02
